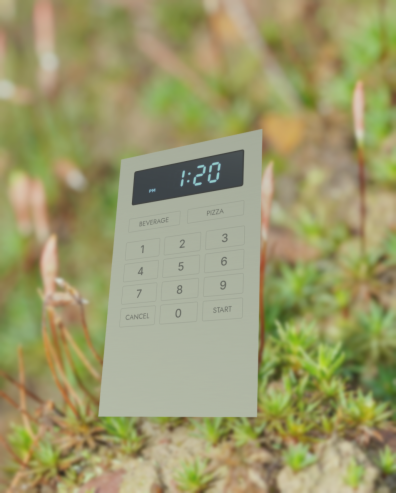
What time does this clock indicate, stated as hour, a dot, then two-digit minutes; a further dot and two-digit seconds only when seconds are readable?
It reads 1.20
